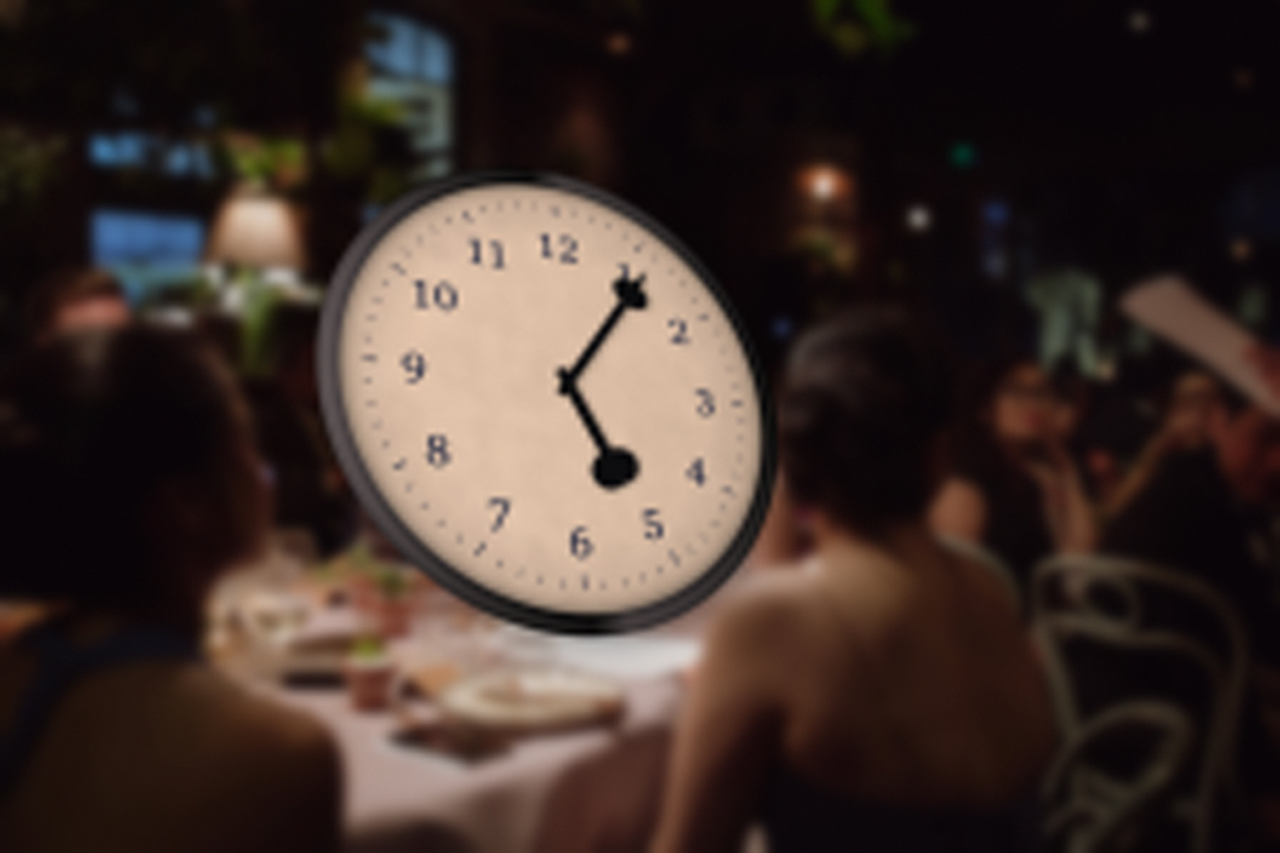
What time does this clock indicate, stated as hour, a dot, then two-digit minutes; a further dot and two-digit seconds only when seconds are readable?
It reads 5.06
